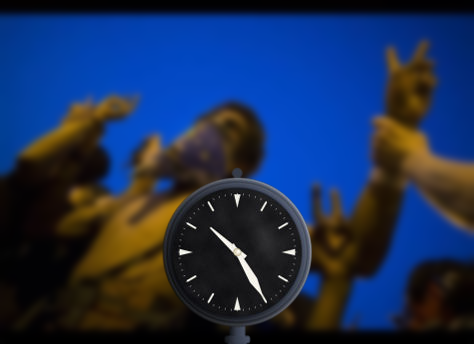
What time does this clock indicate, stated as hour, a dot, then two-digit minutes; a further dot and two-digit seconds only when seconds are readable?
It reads 10.25
